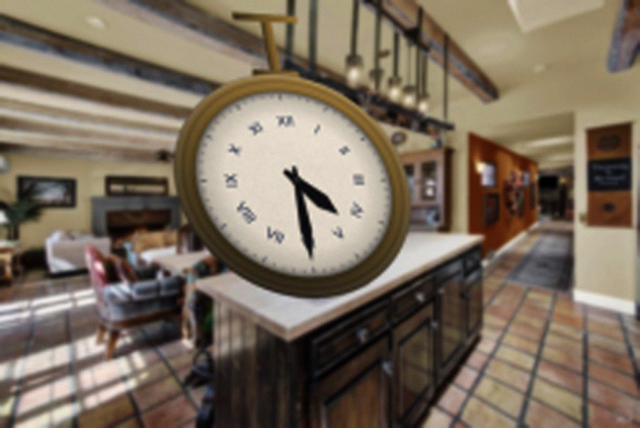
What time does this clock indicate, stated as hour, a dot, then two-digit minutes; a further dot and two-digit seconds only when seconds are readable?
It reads 4.30
